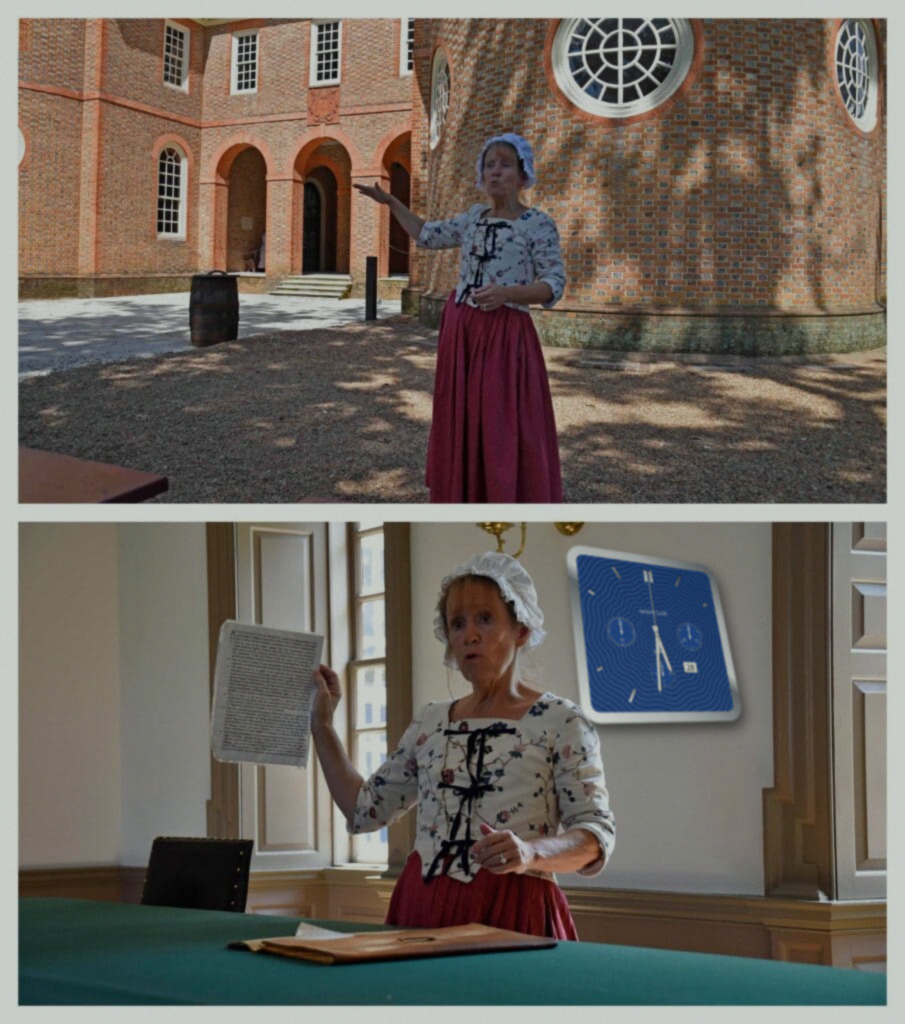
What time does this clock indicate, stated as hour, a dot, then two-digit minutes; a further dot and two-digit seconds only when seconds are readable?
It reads 5.31
